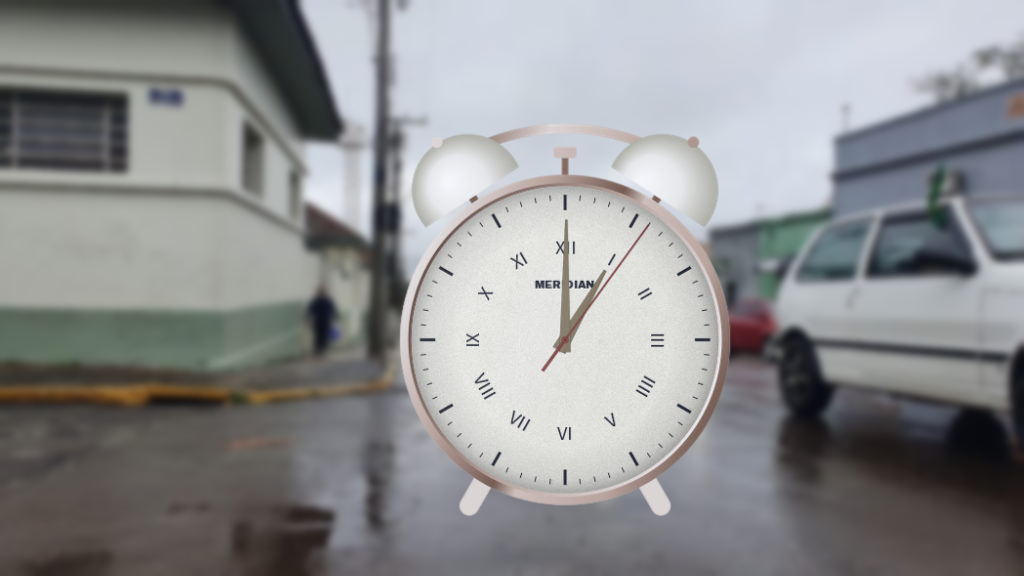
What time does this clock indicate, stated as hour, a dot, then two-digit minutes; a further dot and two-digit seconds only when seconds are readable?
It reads 1.00.06
